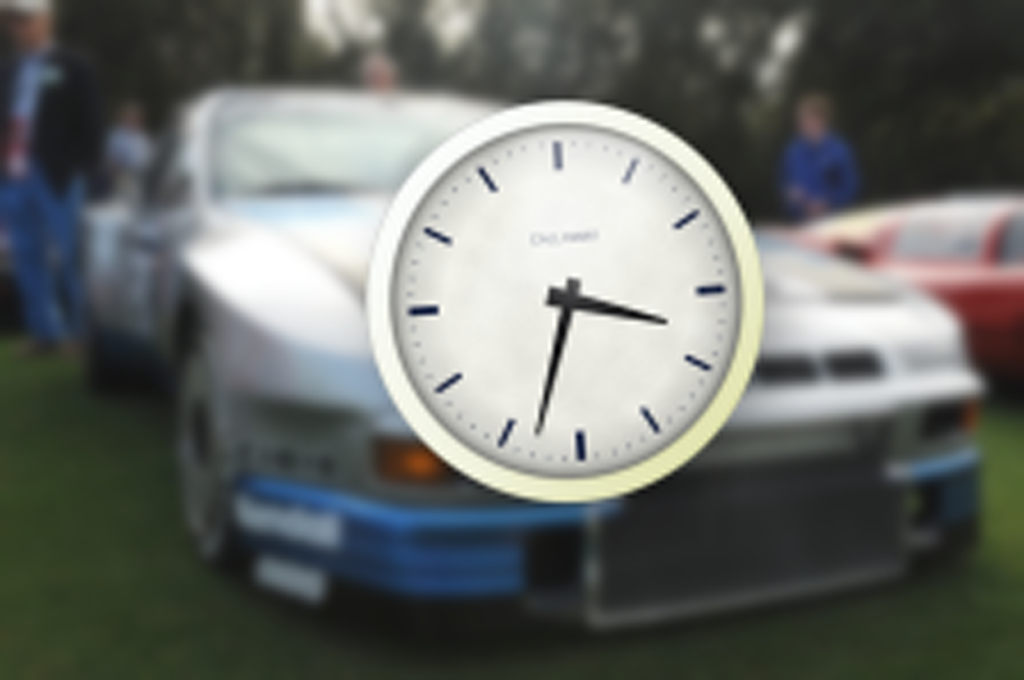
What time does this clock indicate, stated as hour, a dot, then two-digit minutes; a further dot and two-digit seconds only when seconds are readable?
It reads 3.33
